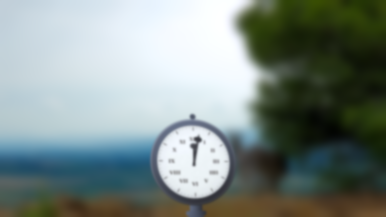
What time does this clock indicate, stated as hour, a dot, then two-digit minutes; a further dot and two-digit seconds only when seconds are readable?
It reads 12.02
